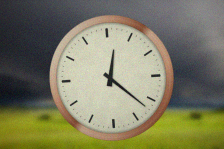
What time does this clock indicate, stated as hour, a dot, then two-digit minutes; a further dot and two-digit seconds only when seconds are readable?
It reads 12.22
